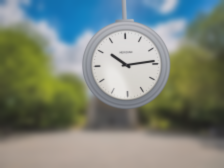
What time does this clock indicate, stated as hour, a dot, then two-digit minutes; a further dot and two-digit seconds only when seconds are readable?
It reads 10.14
